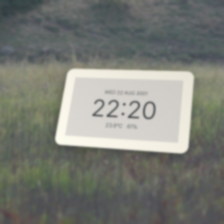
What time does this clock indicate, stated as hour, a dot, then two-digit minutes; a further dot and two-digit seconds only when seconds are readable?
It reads 22.20
